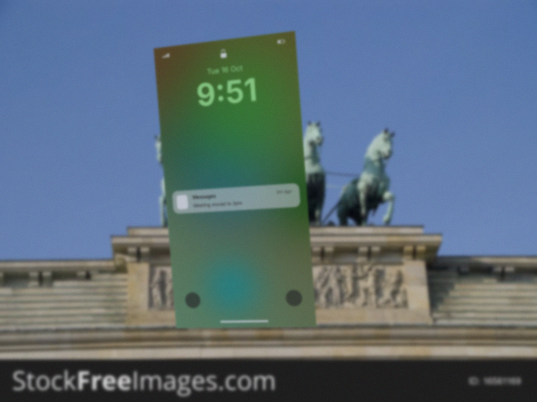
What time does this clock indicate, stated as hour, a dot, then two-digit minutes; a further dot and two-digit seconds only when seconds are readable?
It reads 9.51
